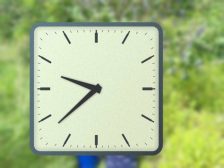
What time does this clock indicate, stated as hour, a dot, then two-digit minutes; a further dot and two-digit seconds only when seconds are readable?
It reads 9.38
